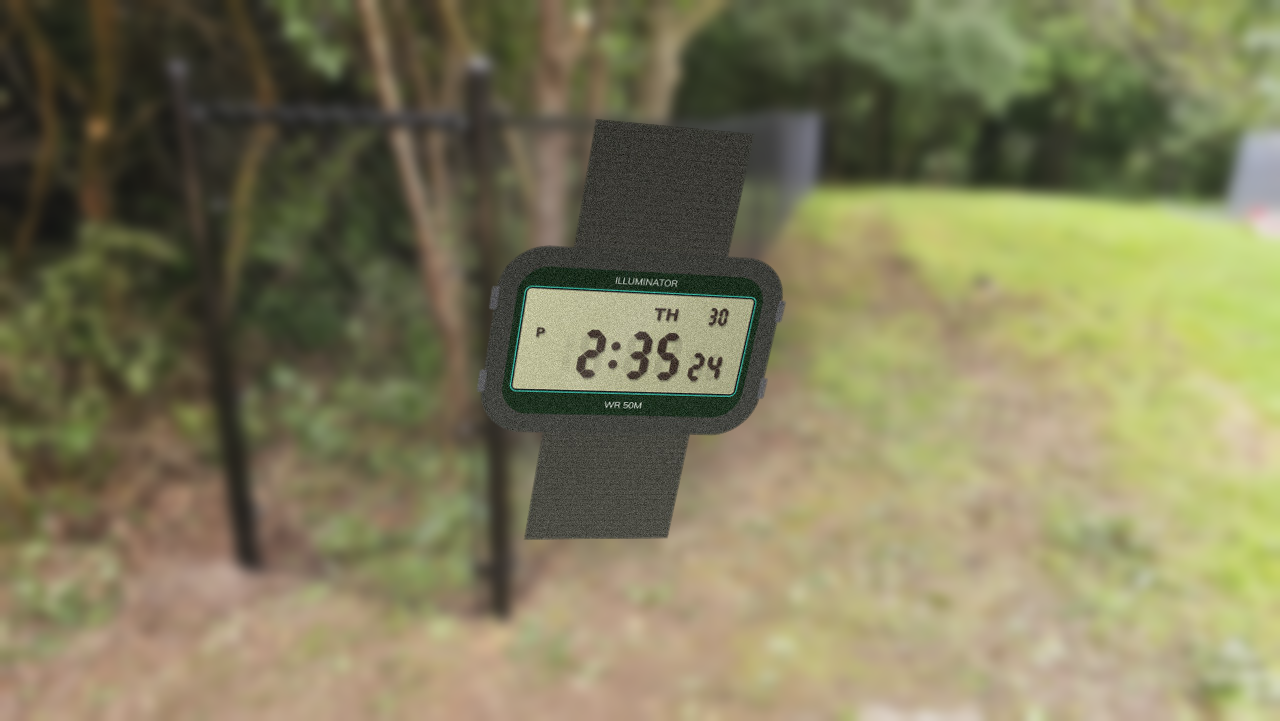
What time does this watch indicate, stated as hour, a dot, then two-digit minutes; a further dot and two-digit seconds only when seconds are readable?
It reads 2.35.24
